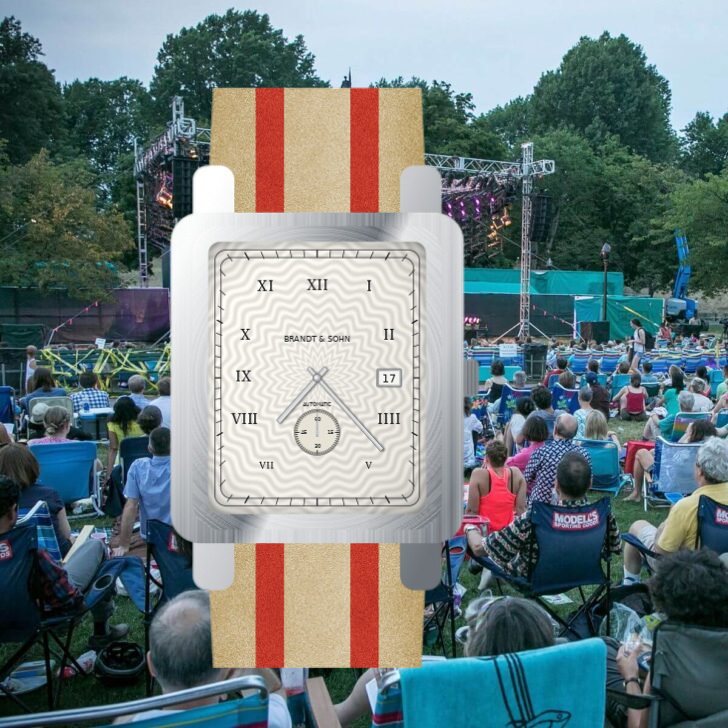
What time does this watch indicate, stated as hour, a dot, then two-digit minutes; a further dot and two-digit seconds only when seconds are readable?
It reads 7.23
